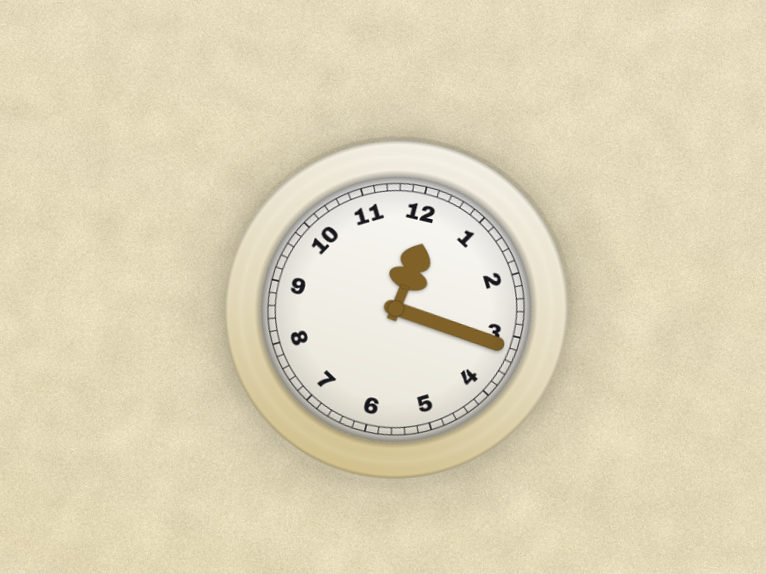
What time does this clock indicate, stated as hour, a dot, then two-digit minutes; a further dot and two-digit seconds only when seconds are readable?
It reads 12.16
